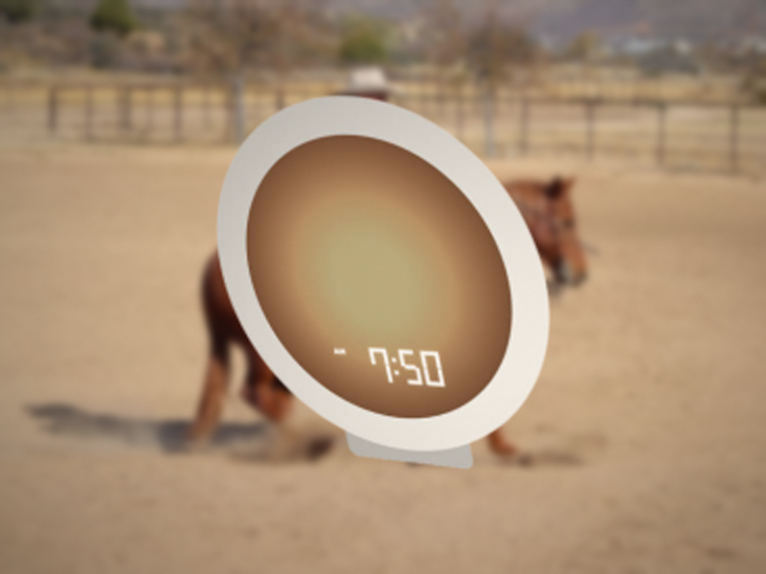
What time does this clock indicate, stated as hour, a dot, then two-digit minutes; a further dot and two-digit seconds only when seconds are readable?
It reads 7.50
